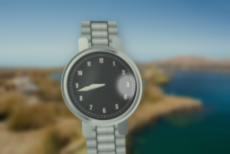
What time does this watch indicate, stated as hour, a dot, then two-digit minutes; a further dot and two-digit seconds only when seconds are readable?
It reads 8.43
